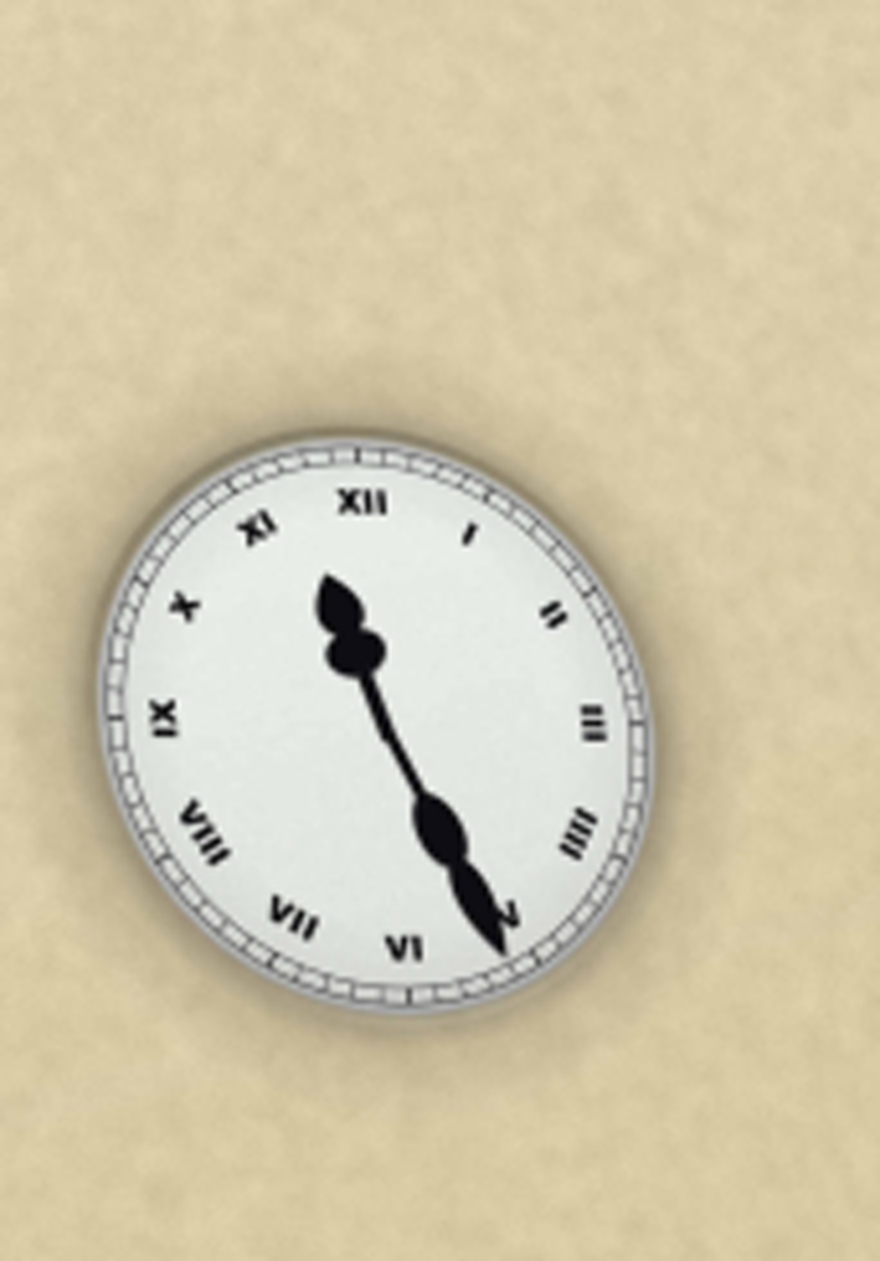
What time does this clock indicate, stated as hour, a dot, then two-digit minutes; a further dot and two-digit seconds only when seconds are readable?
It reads 11.26
